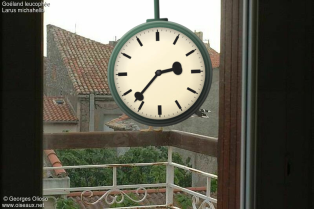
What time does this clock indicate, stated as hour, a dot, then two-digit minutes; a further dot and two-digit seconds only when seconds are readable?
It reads 2.37
